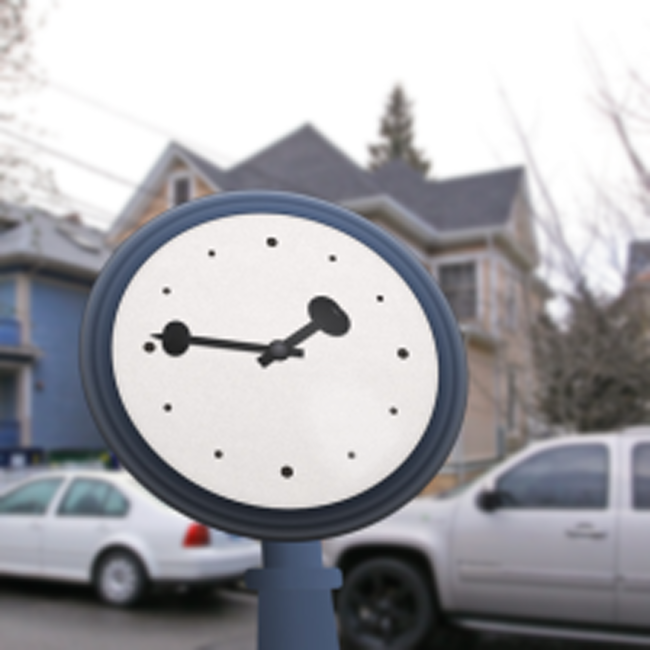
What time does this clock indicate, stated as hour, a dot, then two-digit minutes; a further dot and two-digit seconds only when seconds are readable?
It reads 1.46
